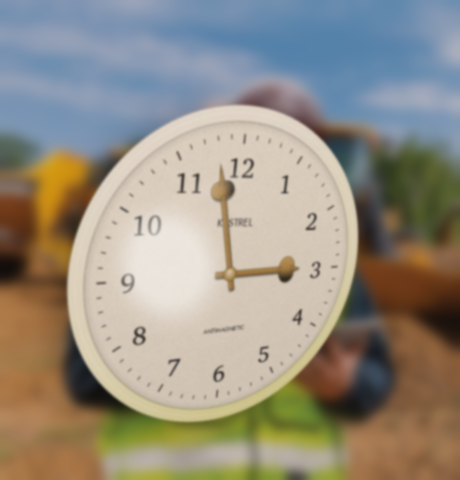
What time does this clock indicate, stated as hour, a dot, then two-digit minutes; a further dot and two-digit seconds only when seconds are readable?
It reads 2.58
